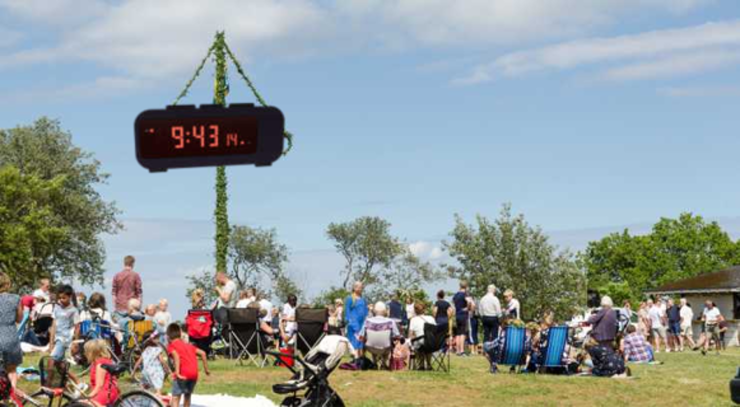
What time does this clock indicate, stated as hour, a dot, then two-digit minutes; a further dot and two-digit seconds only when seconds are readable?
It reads 9.43.14
